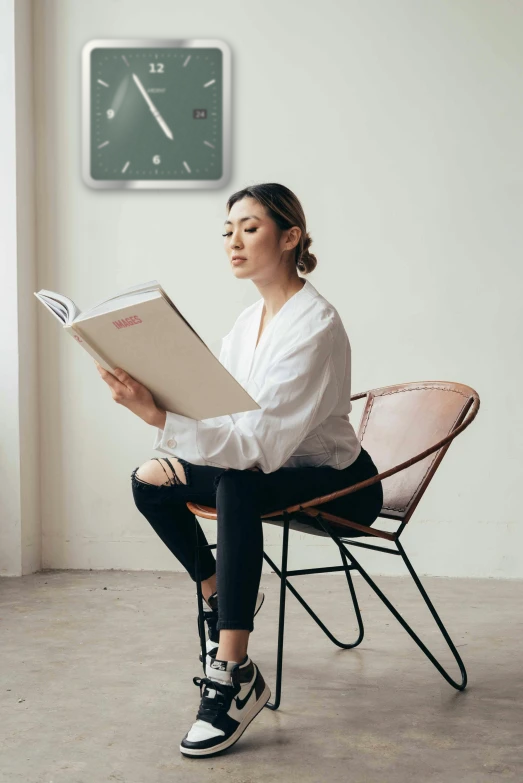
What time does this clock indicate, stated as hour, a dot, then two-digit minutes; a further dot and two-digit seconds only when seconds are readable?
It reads 4.55
